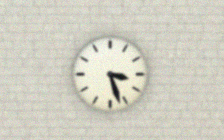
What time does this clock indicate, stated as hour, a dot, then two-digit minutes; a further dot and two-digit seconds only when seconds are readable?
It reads 3.27
